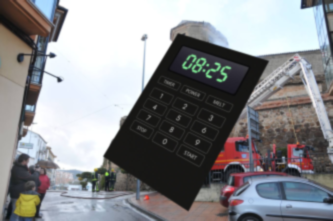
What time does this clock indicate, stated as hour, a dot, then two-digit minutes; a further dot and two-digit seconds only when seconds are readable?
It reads 8.25
